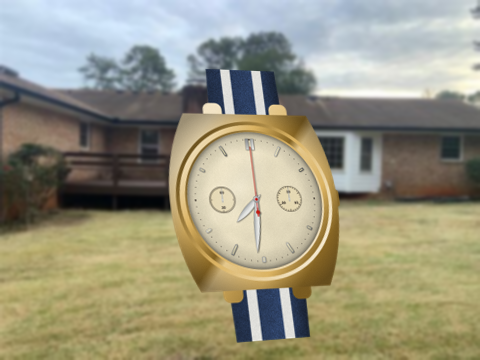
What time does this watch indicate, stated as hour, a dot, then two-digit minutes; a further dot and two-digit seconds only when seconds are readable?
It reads 7.31
